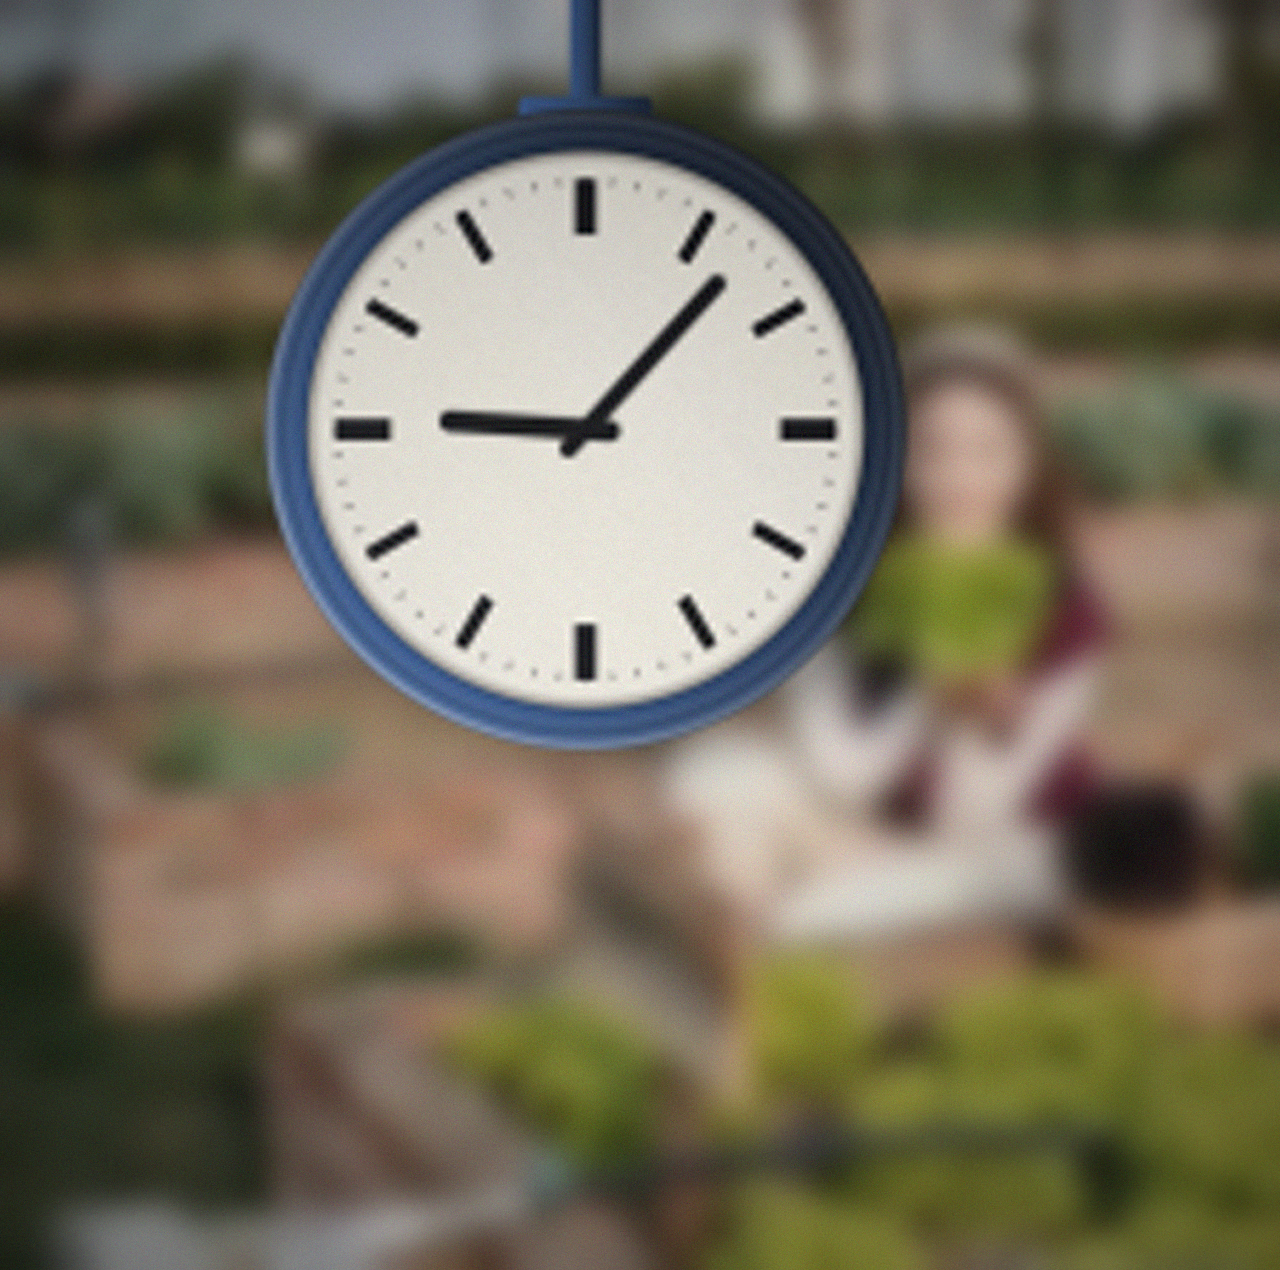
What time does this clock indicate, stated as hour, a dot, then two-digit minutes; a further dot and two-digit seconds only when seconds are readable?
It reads 9.07
